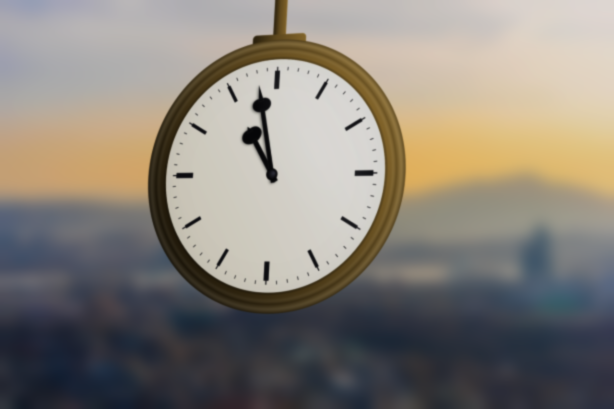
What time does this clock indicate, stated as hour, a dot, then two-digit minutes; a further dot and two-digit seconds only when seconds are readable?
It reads 10.58
